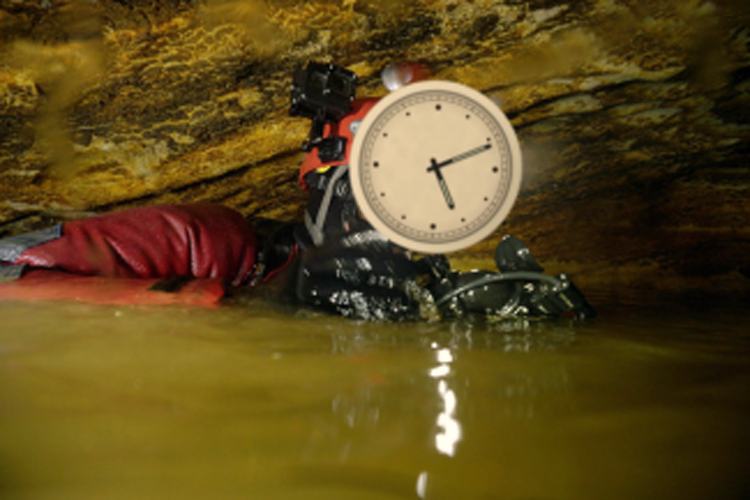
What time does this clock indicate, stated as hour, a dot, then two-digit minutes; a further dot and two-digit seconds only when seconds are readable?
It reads 5.11
